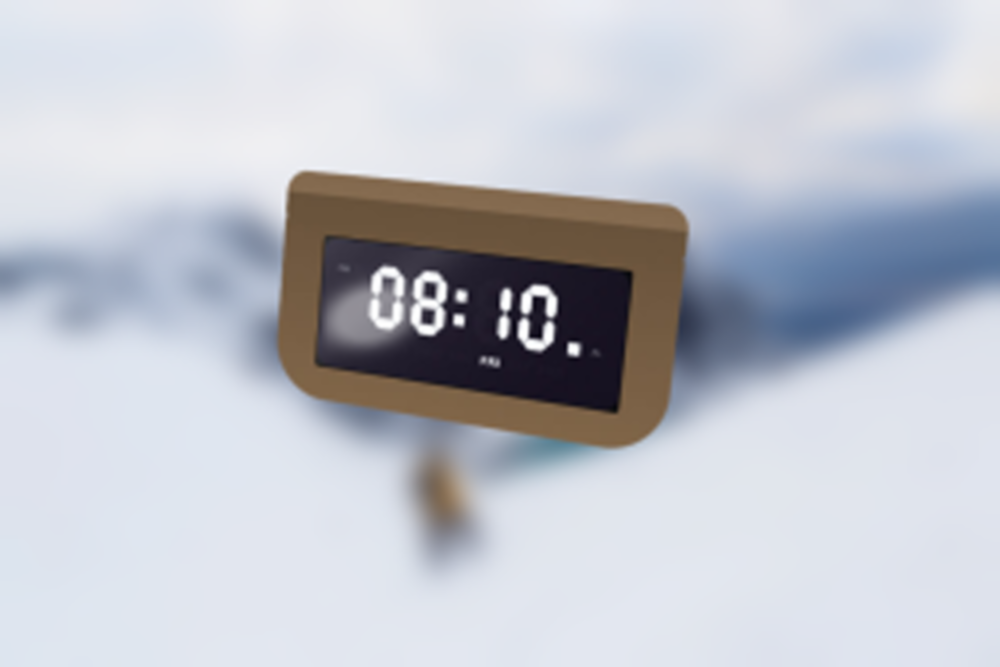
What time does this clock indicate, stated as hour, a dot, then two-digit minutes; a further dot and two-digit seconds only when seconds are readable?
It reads 8.10
